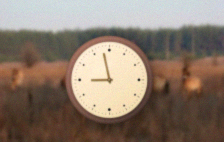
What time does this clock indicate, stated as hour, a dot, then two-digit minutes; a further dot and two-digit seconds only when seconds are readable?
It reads 8.58
